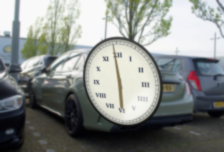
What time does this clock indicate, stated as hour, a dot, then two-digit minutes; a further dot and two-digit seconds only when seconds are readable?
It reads 5.59
